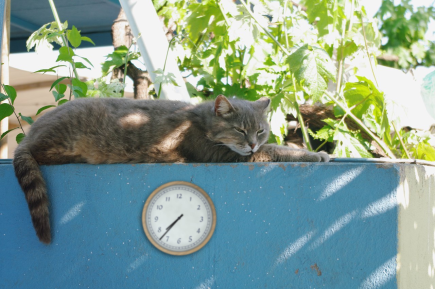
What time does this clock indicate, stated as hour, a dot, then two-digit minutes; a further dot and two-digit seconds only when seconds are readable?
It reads 7.37
